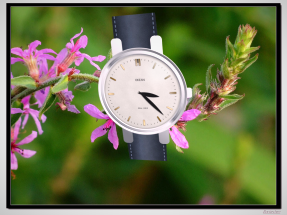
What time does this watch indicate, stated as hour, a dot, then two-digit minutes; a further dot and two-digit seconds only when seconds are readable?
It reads 3.23
